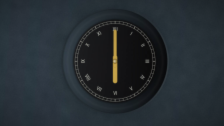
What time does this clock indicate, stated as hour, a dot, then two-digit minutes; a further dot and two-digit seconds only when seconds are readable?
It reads 6.00
